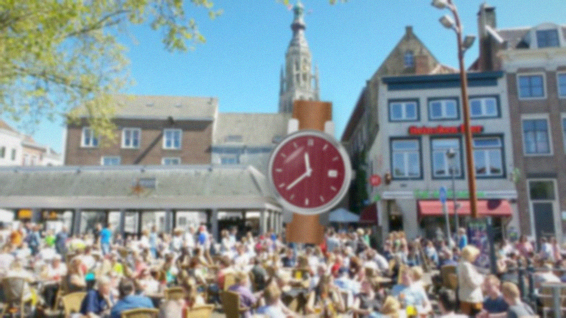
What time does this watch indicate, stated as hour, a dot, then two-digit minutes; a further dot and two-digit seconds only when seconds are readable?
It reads 11.38
